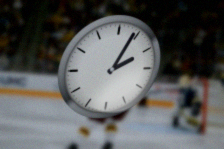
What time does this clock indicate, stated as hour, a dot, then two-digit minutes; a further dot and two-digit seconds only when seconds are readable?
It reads 2.04
